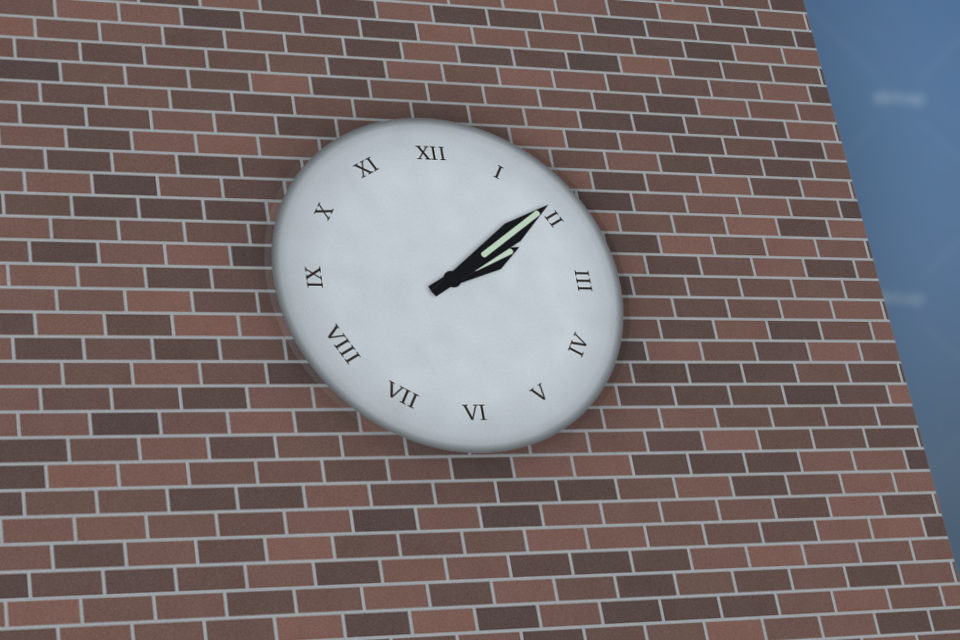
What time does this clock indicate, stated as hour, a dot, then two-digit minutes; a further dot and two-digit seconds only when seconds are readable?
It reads 2.09
